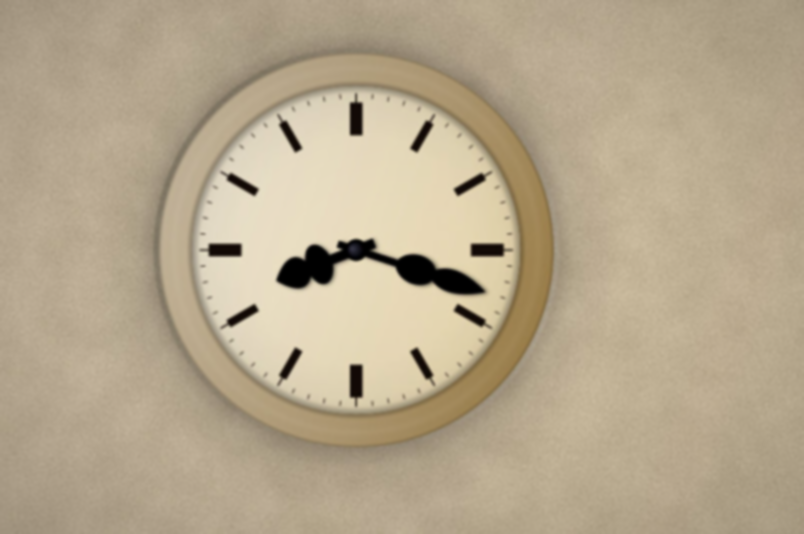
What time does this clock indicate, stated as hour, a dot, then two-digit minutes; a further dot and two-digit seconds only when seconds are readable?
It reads 8.18
